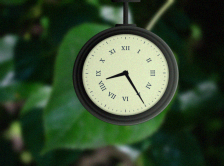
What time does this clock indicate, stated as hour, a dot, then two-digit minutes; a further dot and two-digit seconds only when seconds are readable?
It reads 8.25
